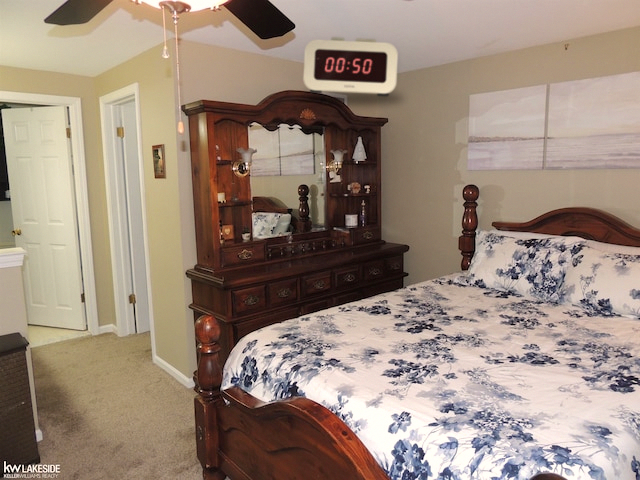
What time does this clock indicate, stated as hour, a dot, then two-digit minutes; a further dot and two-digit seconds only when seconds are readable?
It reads 0.50
